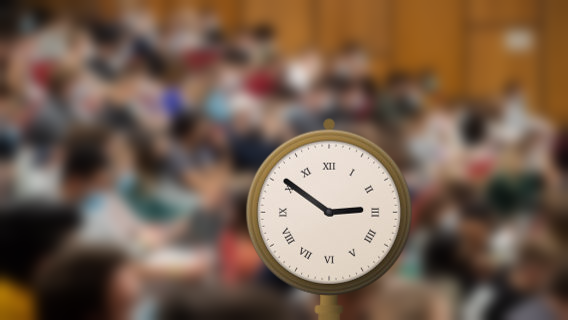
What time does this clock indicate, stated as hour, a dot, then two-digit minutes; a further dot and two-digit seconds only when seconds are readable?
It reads 2.51
